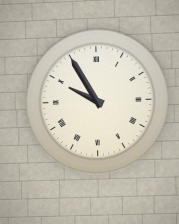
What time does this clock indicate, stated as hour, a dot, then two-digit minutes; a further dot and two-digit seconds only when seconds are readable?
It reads 9.55
